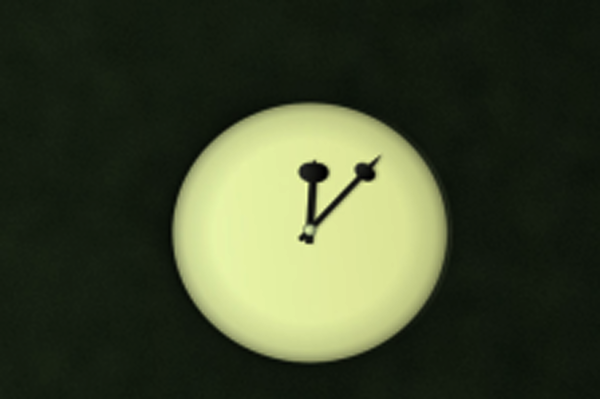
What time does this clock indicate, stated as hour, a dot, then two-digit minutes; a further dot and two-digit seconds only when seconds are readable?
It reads 12.07
